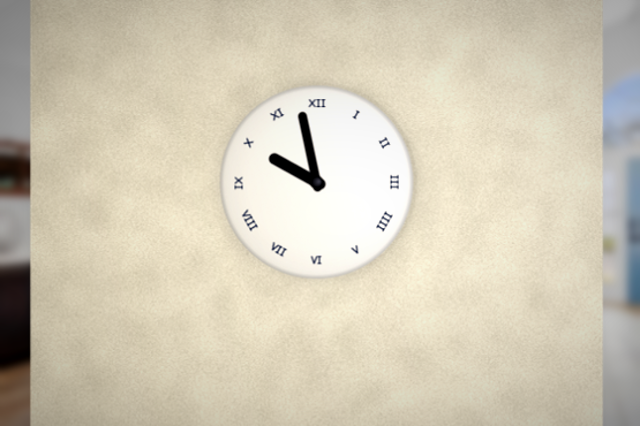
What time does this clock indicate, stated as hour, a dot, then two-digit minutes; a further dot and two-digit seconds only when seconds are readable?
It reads 9.58
